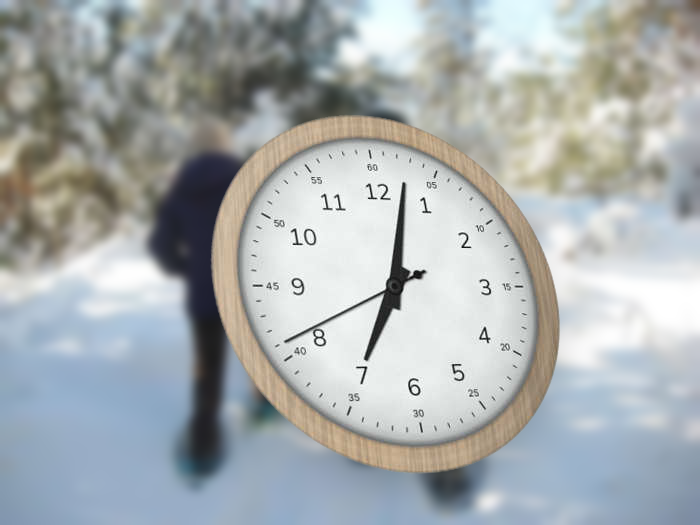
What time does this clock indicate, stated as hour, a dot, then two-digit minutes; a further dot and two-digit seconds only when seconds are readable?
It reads 7.02.41
